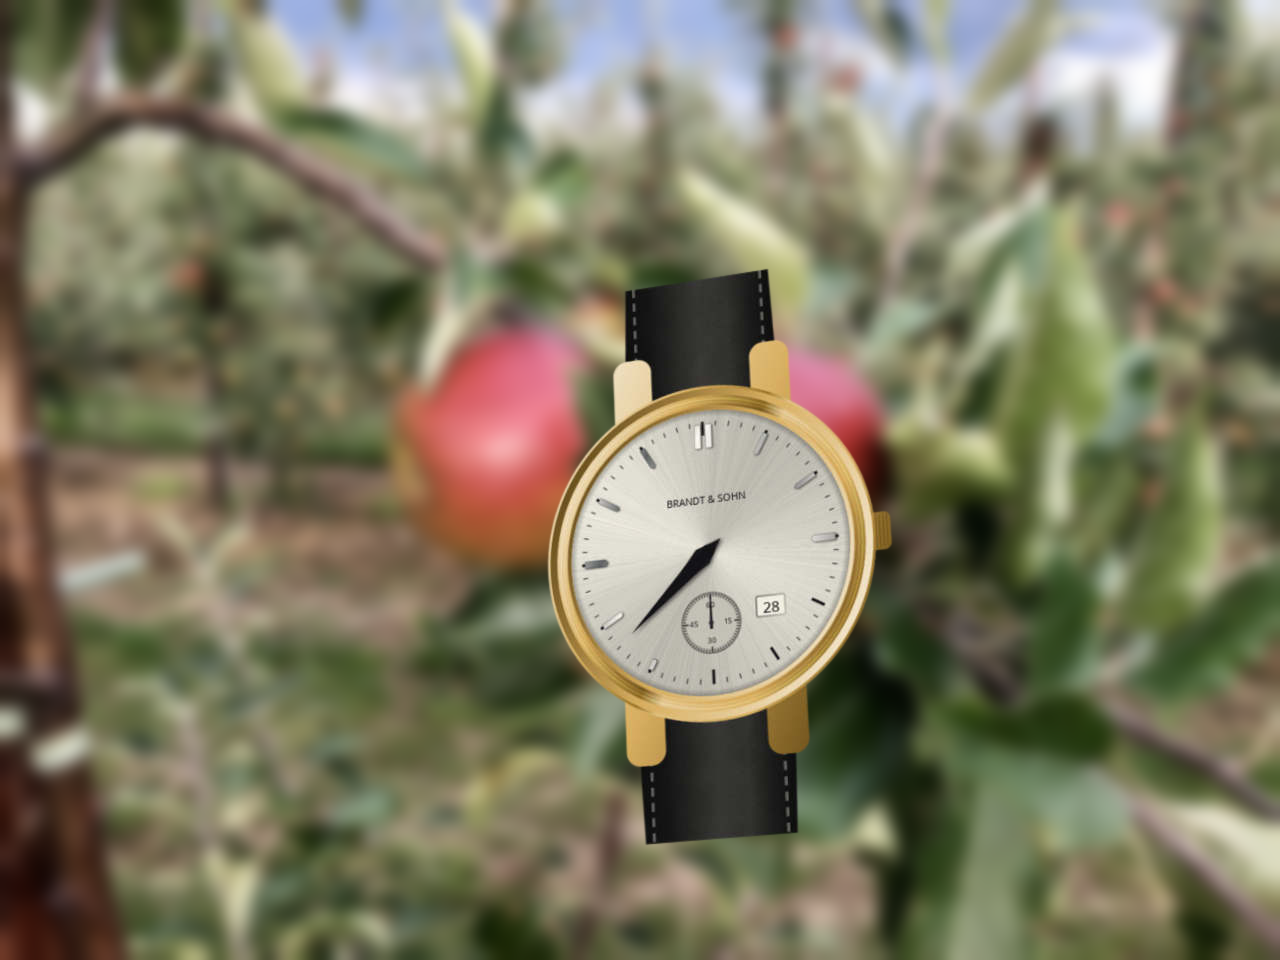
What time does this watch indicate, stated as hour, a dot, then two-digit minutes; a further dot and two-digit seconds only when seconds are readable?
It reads 7.38
